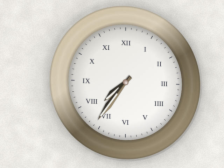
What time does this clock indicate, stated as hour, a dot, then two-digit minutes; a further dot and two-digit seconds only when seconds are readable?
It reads 7.36
